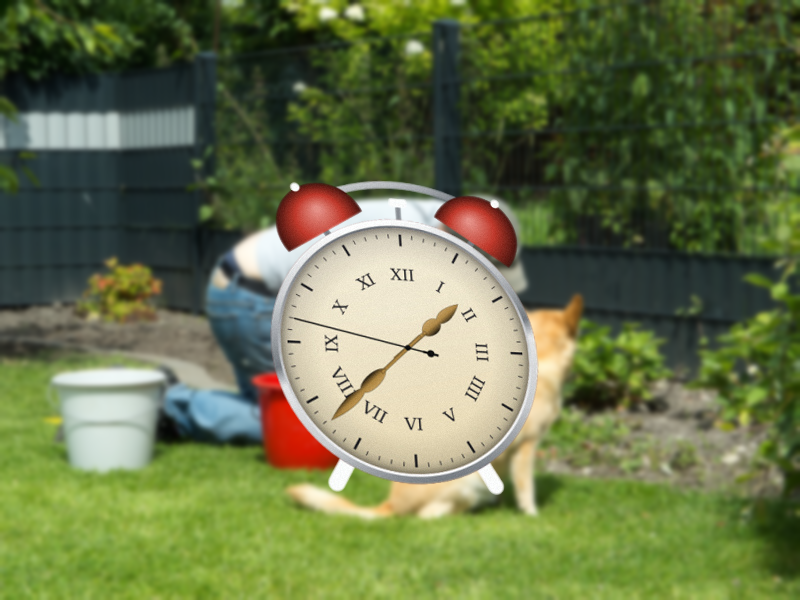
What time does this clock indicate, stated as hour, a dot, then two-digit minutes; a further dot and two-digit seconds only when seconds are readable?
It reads 1.37.47
